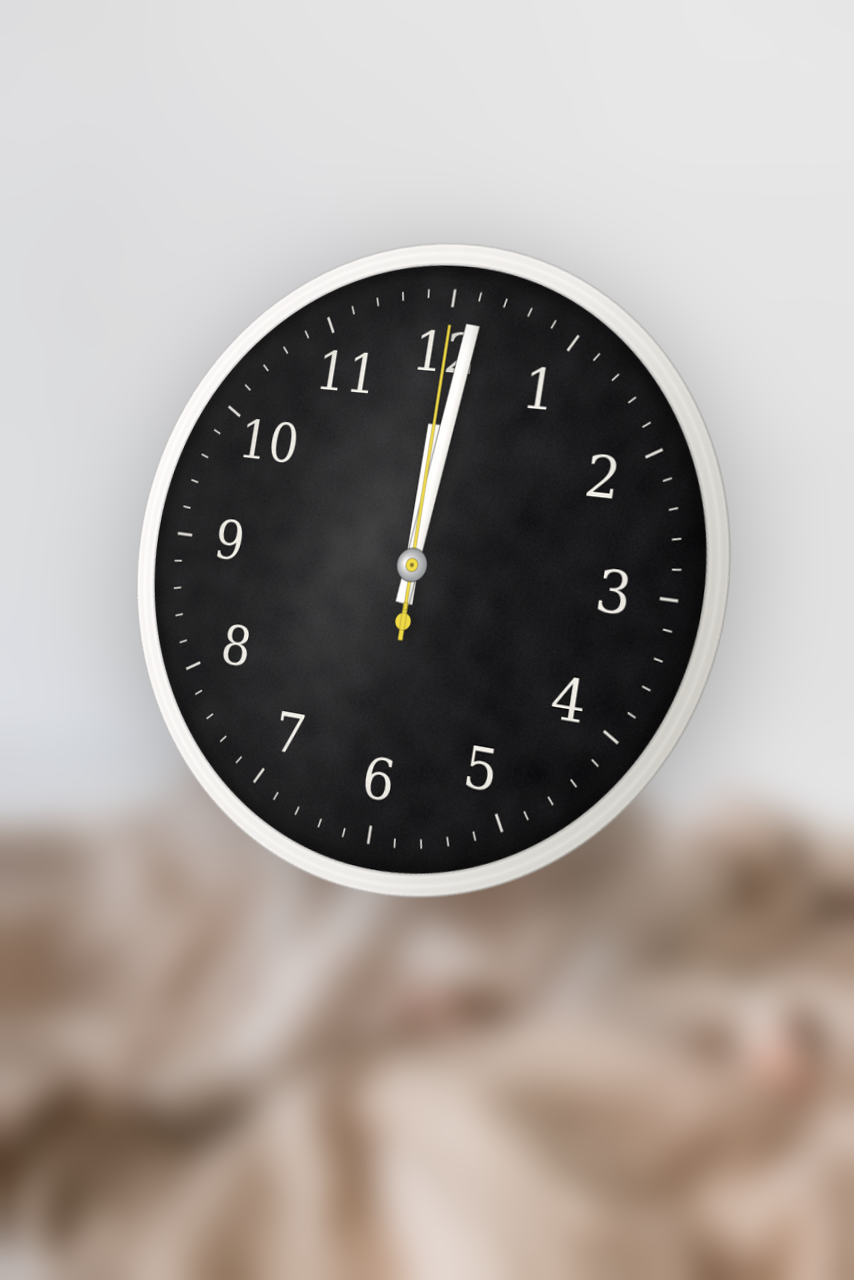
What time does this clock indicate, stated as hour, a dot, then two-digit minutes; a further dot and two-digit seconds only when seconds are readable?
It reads 12.01.00
